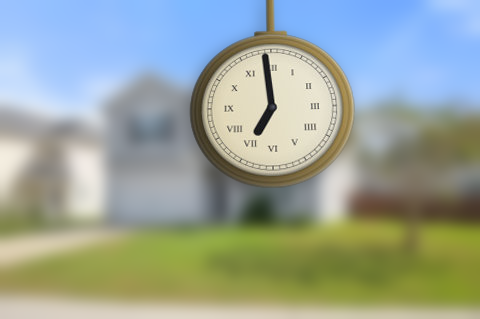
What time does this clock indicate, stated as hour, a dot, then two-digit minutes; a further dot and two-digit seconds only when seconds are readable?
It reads 6.59
